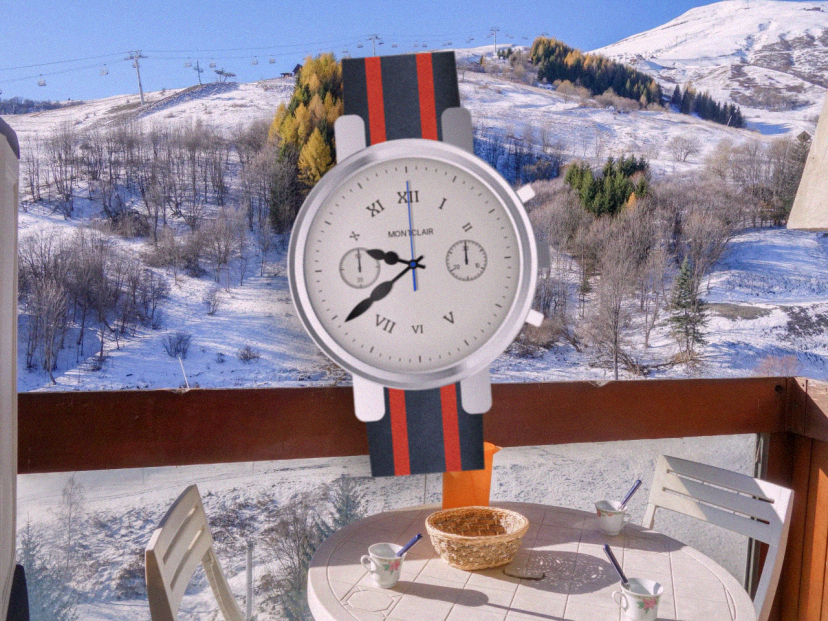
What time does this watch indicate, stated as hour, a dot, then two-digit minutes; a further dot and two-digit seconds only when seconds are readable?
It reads 9.39
